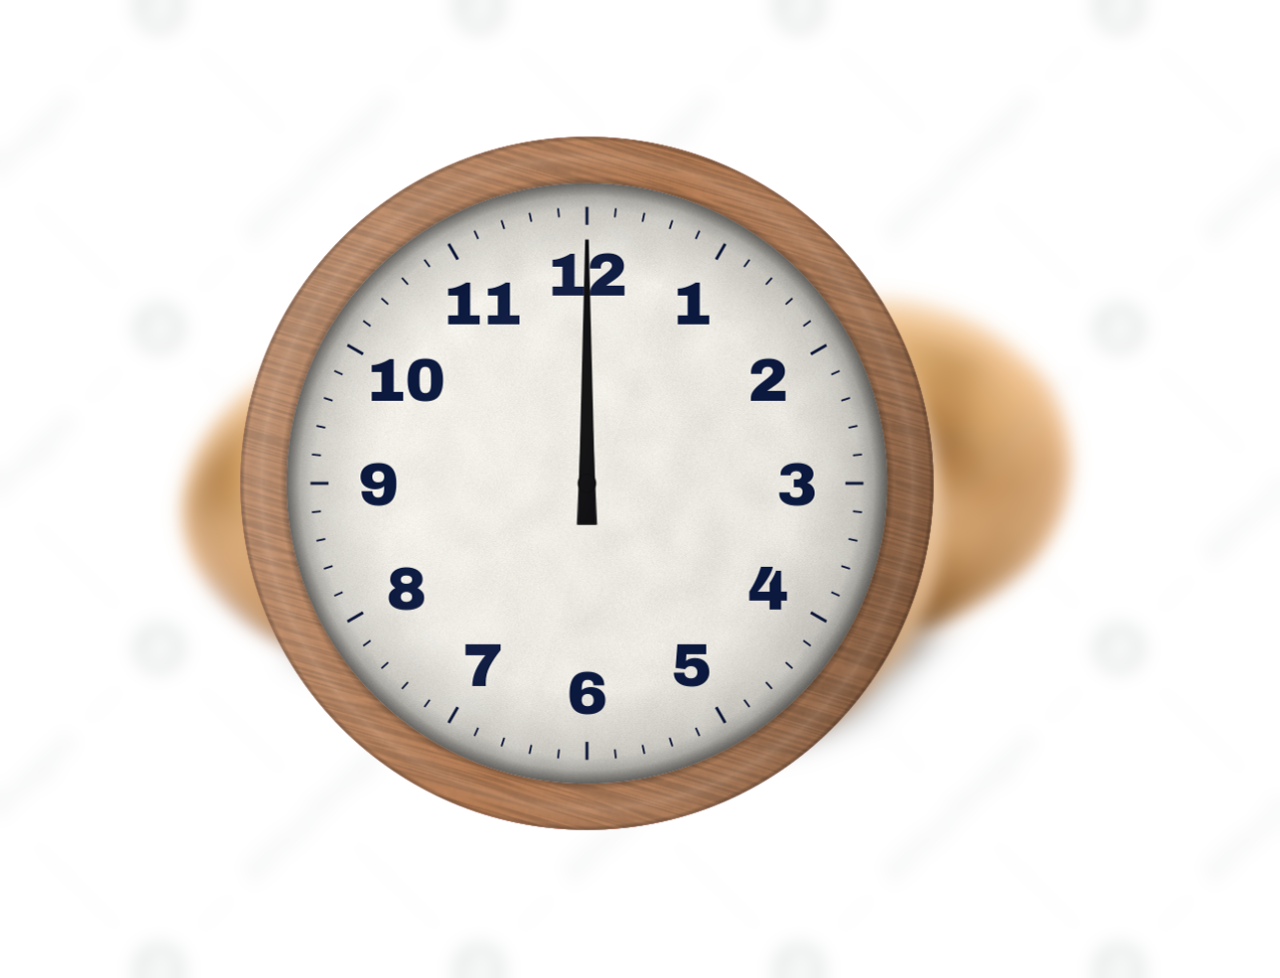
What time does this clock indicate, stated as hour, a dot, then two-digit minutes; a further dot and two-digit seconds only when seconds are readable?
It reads 12.00
